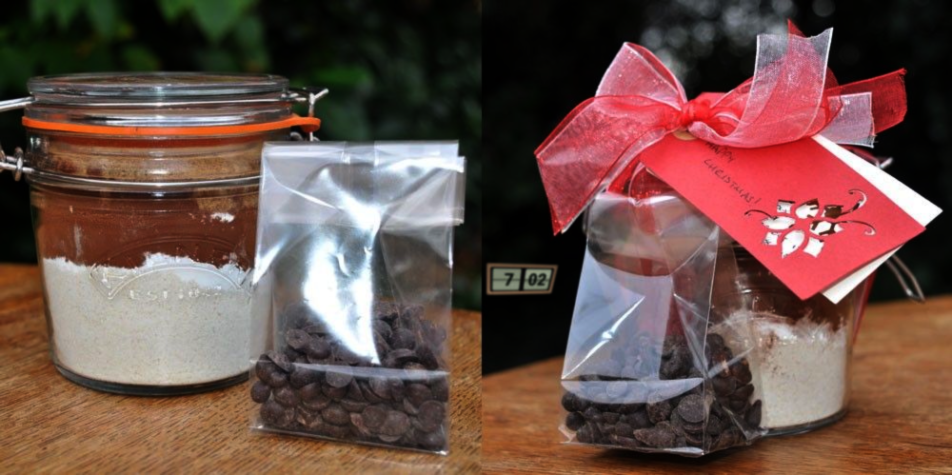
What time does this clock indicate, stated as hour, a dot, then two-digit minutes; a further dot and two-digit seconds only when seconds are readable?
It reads 7.02
